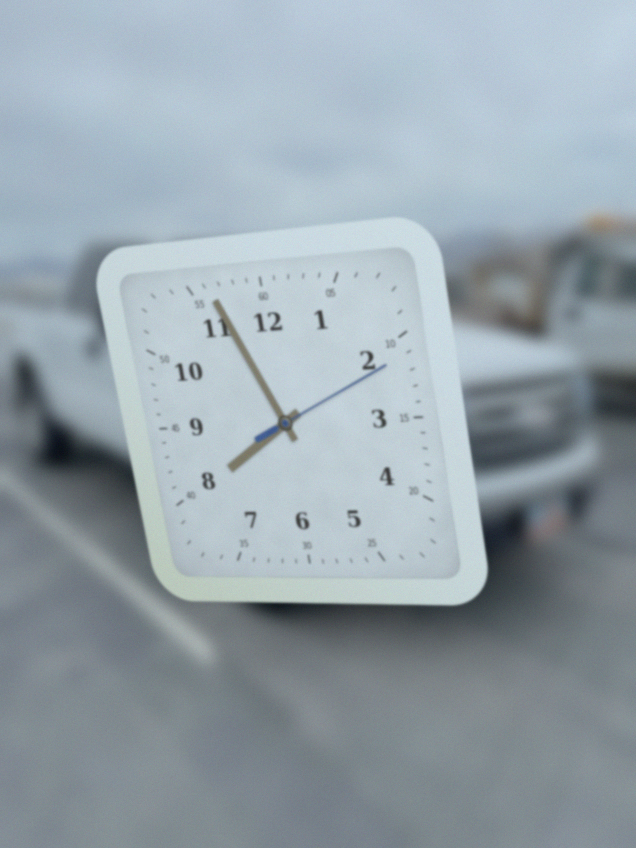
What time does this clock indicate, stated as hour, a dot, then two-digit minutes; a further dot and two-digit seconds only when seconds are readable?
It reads 7.56.11
